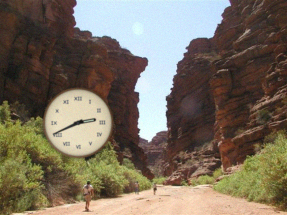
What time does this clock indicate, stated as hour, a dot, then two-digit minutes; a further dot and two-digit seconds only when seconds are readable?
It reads 2.41
